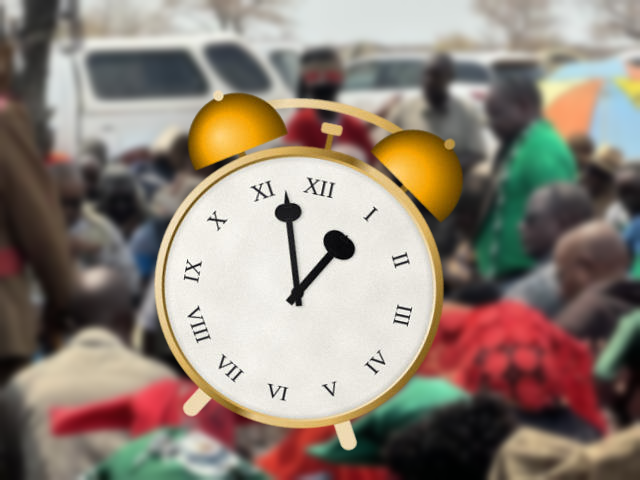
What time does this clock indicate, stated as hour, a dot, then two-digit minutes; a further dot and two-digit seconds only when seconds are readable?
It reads 12.57
